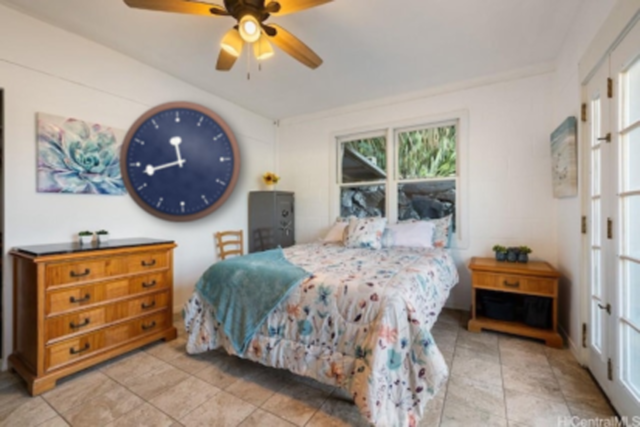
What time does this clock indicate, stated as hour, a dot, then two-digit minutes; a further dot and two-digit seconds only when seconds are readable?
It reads 11.43
